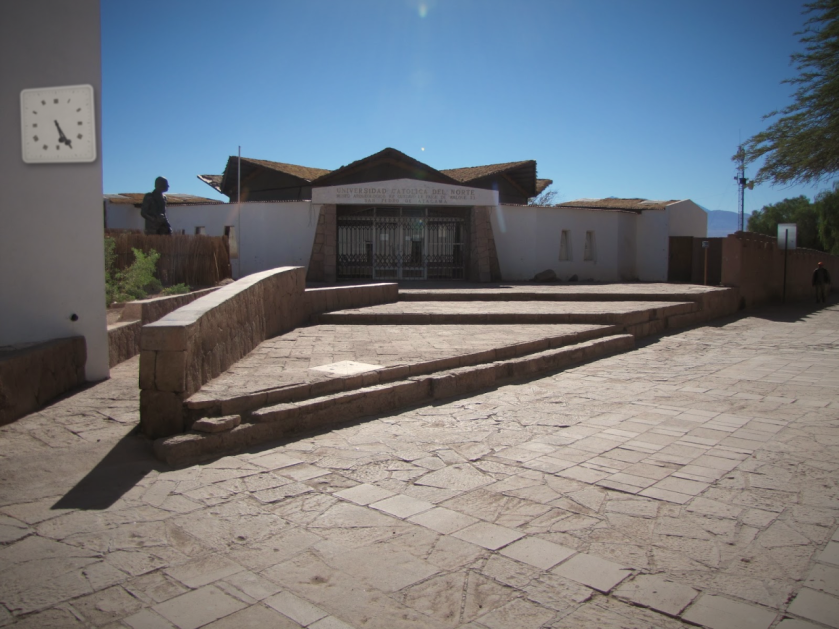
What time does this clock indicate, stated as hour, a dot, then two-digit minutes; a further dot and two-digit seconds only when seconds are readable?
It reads 5.25
